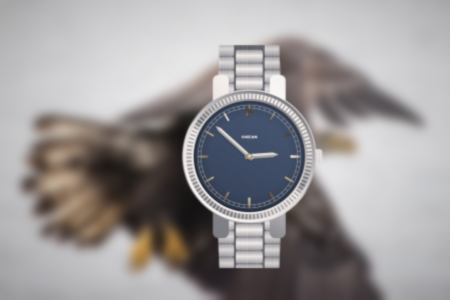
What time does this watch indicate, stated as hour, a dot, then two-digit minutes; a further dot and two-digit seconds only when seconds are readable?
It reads 2.52
